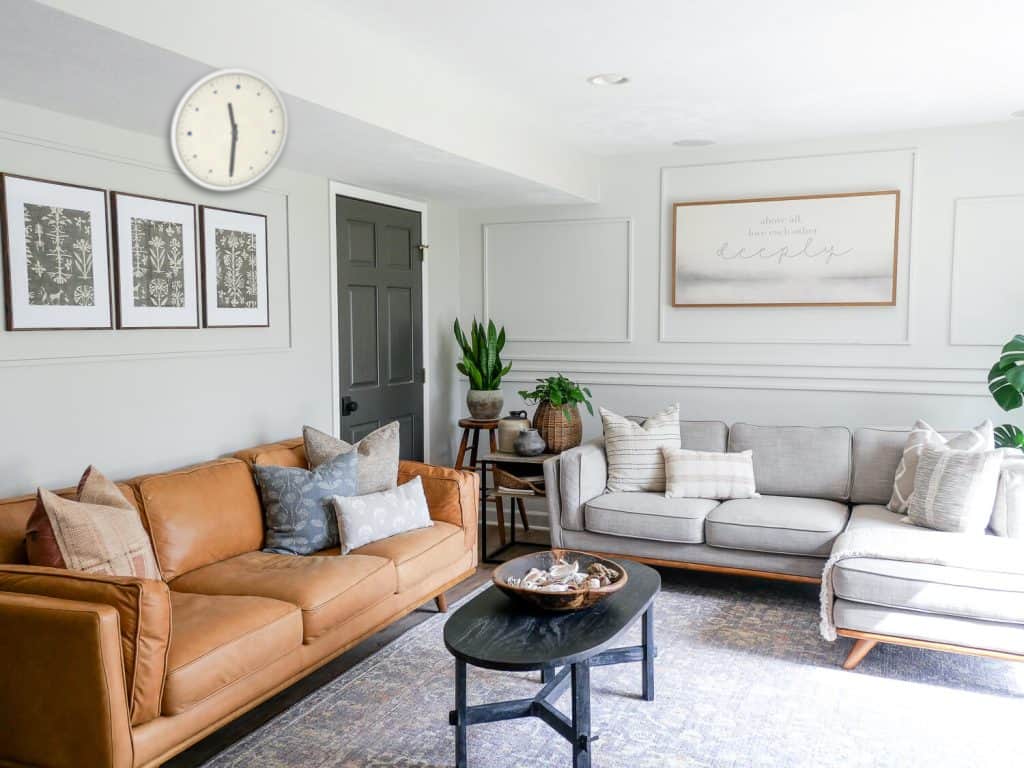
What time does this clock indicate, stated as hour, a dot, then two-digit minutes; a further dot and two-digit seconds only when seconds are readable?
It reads 11.30
